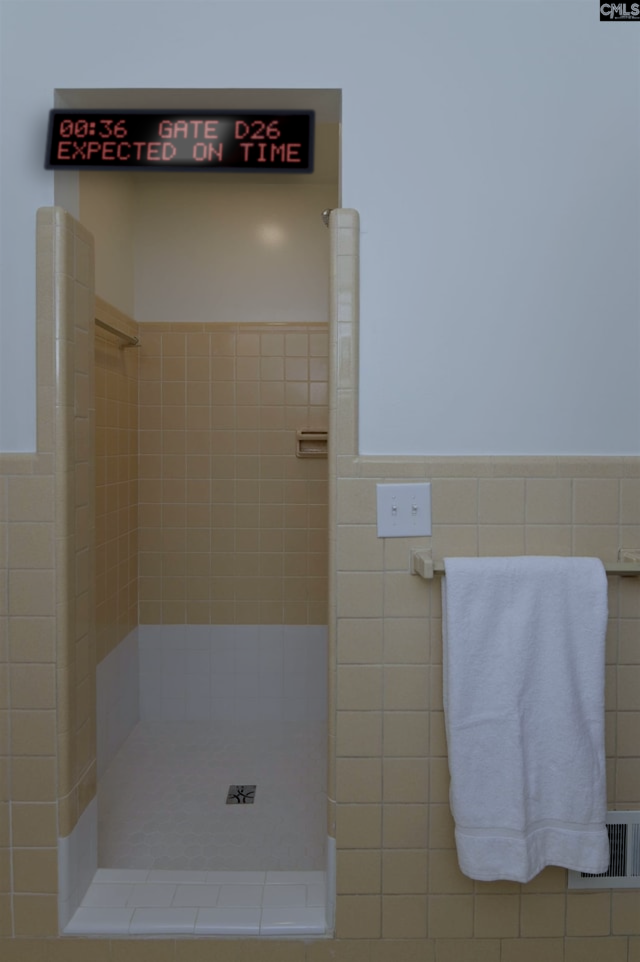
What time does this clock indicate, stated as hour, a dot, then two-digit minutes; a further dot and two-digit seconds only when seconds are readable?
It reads 0.36
